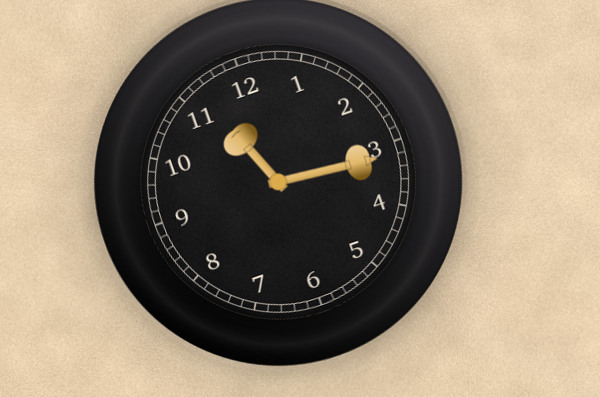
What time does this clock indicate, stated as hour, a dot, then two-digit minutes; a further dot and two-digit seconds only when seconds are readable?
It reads 11.16
